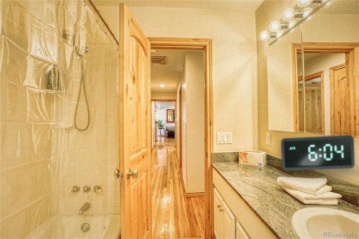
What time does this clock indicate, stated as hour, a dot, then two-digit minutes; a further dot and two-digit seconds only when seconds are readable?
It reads 6.04
